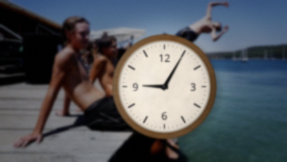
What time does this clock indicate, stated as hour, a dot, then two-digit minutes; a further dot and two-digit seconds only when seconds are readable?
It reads 9.05
